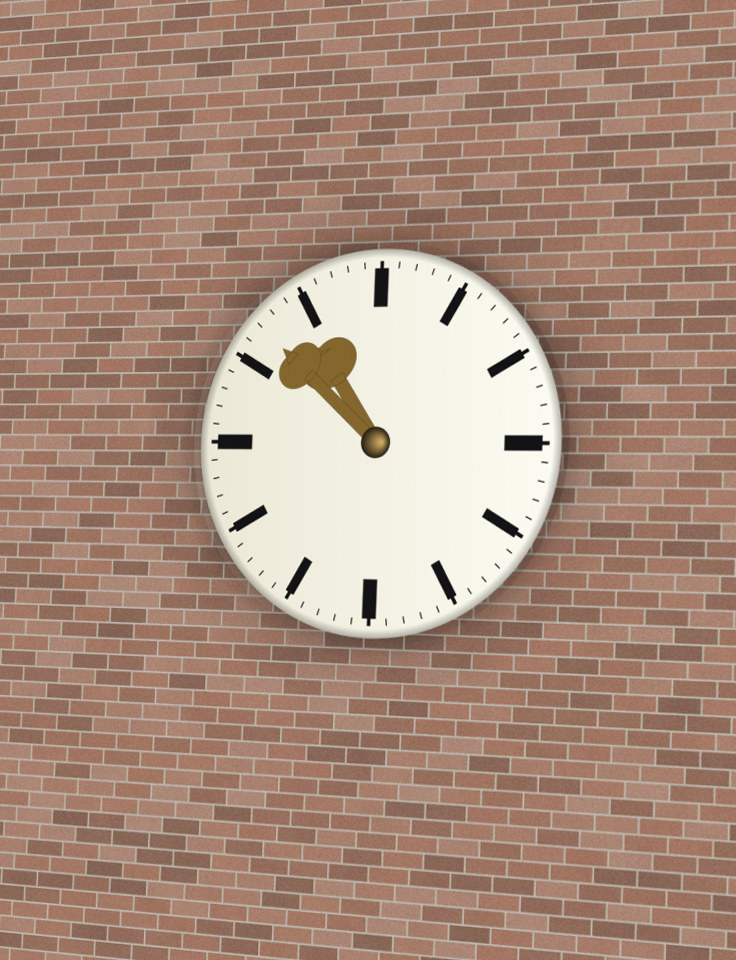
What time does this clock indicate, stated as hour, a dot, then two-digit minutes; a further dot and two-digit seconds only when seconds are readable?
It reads 10.52
